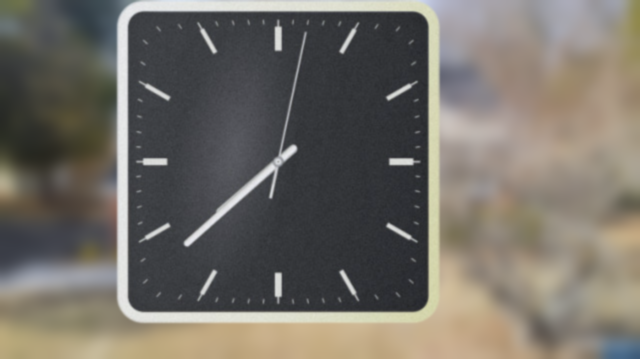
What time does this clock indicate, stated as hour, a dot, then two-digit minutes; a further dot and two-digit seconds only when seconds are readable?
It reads 7.38.02
